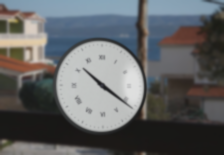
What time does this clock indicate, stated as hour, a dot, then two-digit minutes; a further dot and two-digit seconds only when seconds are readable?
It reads 10.21
